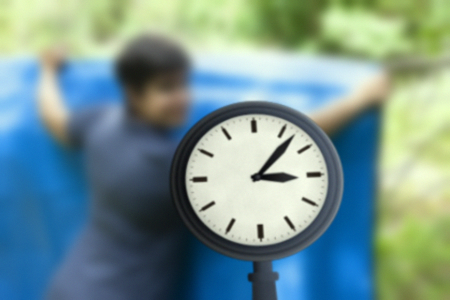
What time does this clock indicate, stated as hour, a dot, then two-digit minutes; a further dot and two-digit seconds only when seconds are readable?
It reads 3.07
